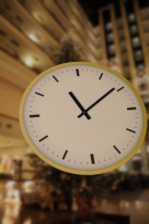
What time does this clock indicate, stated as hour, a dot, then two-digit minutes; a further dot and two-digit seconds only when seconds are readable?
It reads 11.09
